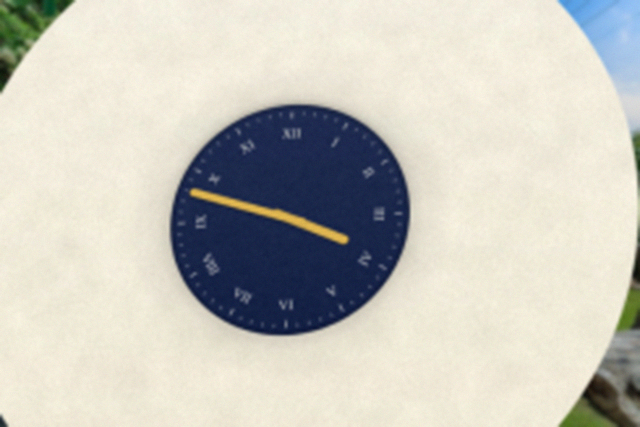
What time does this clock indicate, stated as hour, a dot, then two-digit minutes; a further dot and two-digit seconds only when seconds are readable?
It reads 3.48
